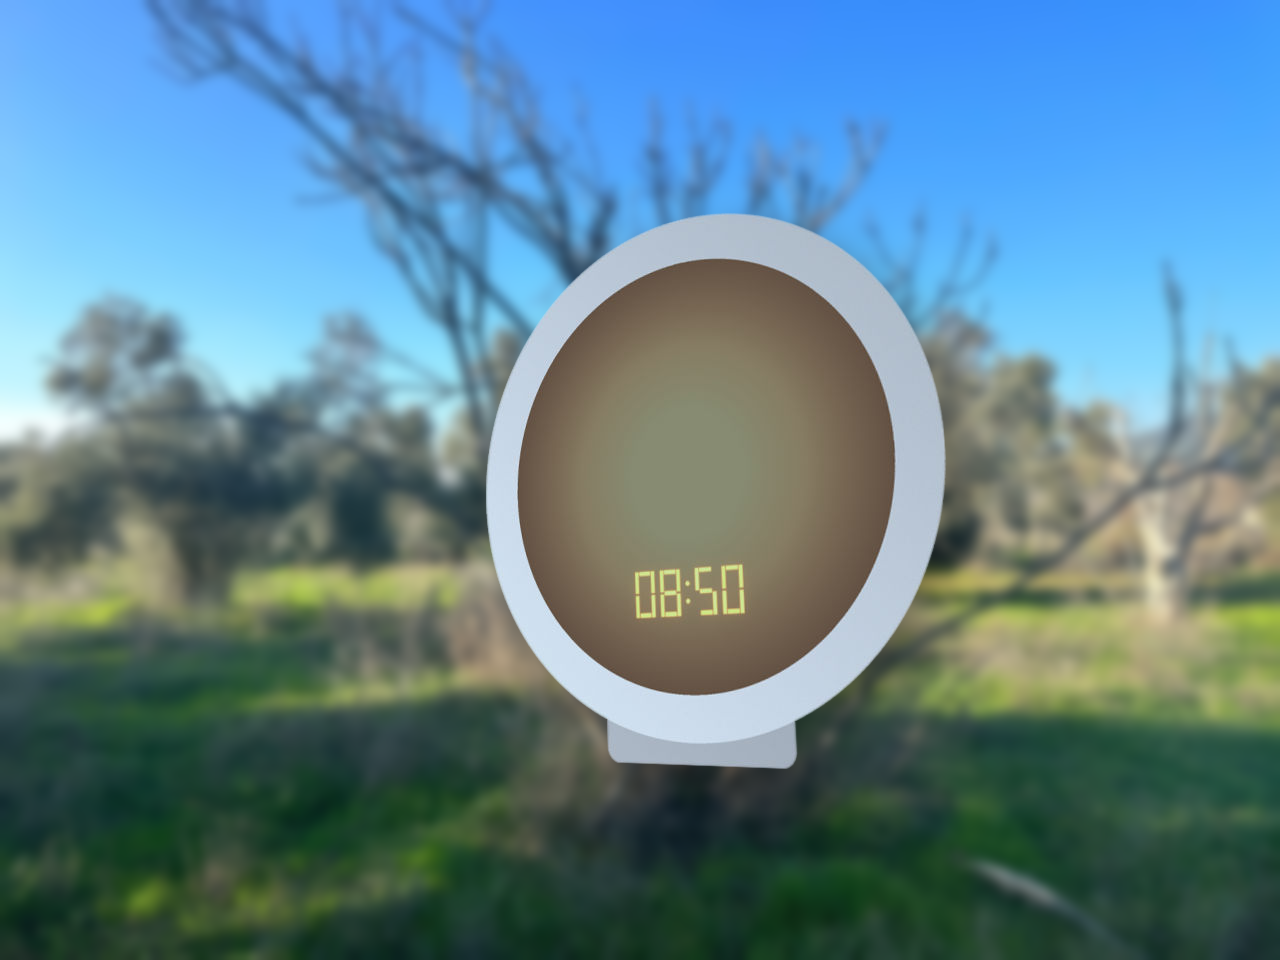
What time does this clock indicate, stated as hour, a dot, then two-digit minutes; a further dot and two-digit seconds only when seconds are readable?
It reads 8.50
